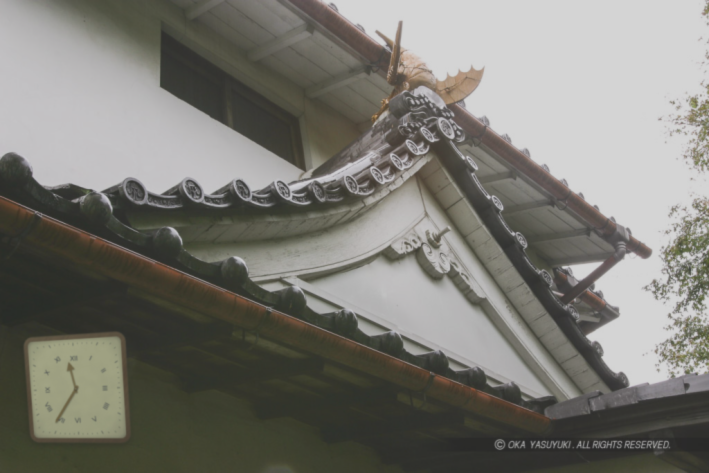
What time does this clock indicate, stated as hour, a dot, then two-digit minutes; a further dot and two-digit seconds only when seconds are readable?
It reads 11.36
